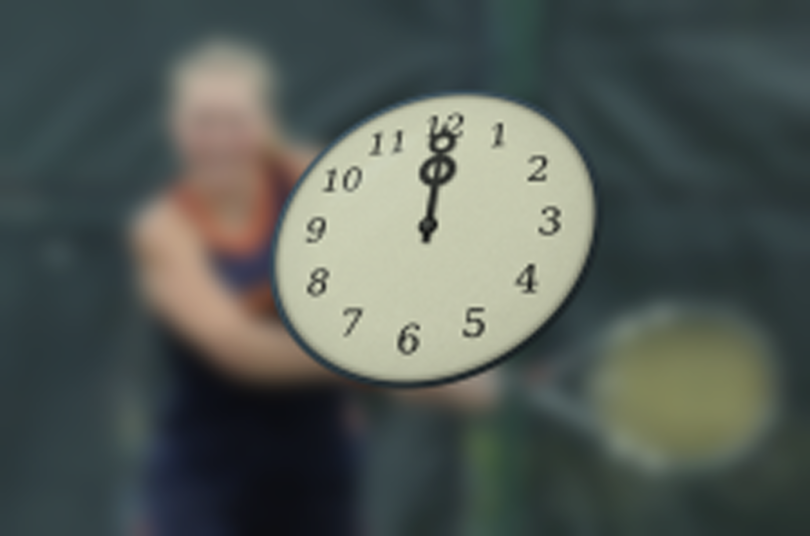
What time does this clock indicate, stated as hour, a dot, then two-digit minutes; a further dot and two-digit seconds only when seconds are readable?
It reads 12.00
